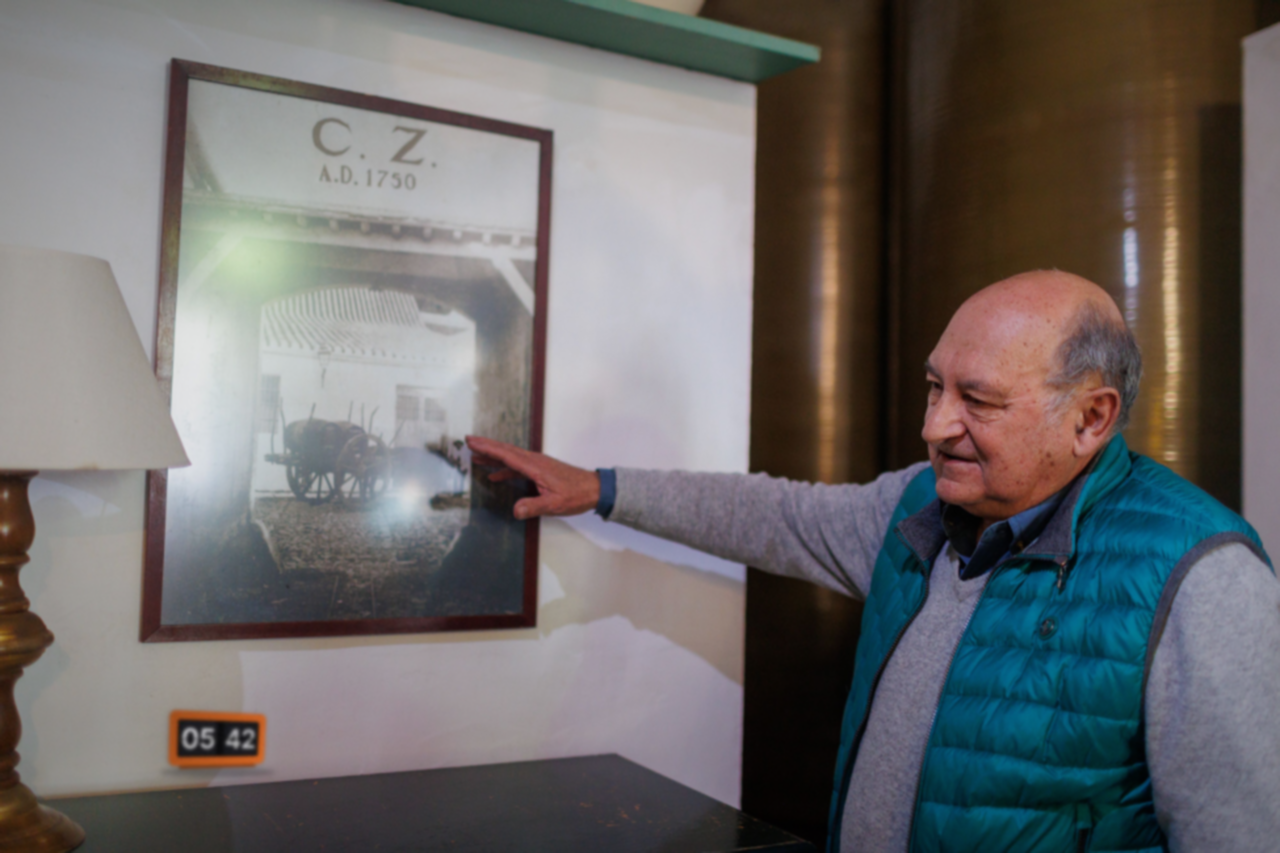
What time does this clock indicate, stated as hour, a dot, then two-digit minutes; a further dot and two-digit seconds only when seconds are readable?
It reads 5.42
